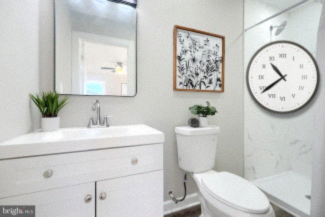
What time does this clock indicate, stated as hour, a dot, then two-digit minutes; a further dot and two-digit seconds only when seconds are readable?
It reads 10.39
